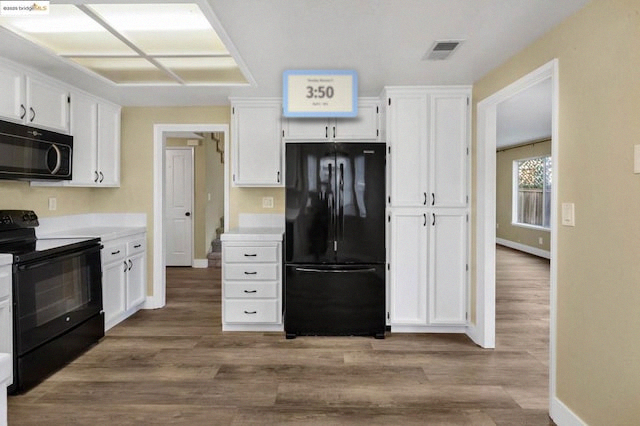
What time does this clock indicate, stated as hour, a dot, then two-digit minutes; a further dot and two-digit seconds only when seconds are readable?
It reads 3.50
